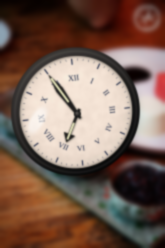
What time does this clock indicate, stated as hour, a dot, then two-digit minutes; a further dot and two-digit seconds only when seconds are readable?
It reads 6.55
